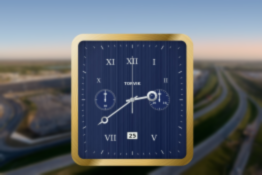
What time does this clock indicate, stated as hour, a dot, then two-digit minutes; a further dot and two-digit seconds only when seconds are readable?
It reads 2.39
